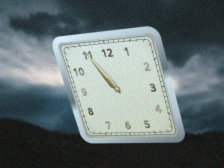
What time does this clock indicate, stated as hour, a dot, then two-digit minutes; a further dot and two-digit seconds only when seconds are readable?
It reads 10.55
